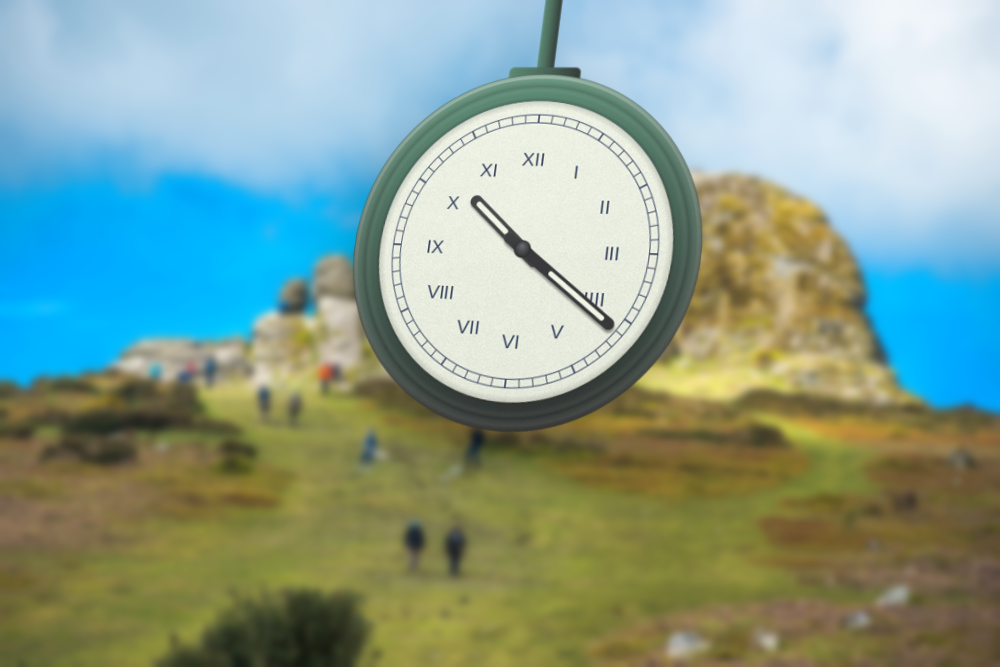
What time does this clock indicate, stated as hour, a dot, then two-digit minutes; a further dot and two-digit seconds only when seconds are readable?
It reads 10.21
